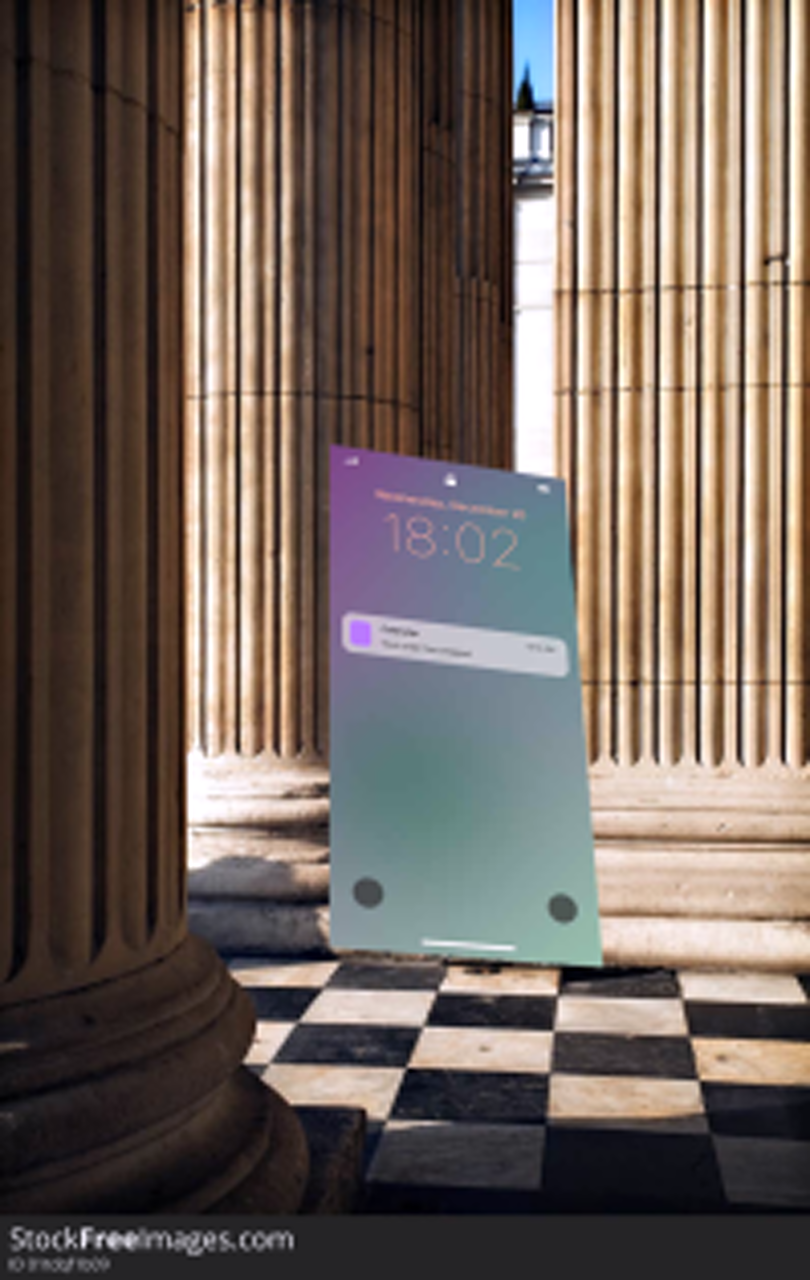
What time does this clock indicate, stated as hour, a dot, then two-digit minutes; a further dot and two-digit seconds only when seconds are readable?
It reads 18.02
